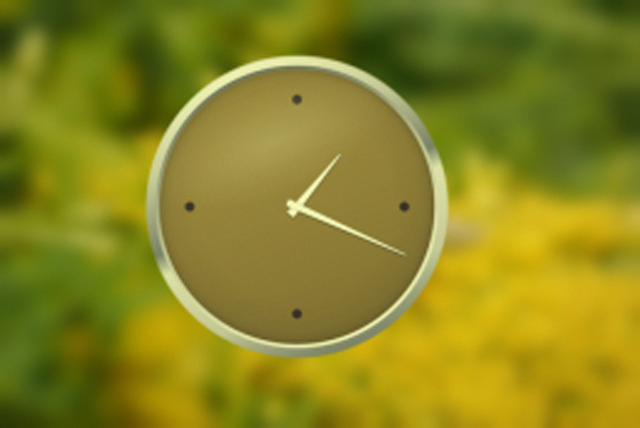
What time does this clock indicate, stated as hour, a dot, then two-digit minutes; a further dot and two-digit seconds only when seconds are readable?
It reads 1.19
